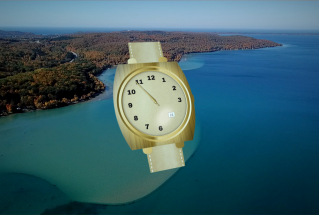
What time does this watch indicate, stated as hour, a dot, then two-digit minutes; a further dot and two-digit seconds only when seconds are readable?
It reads 10.54
